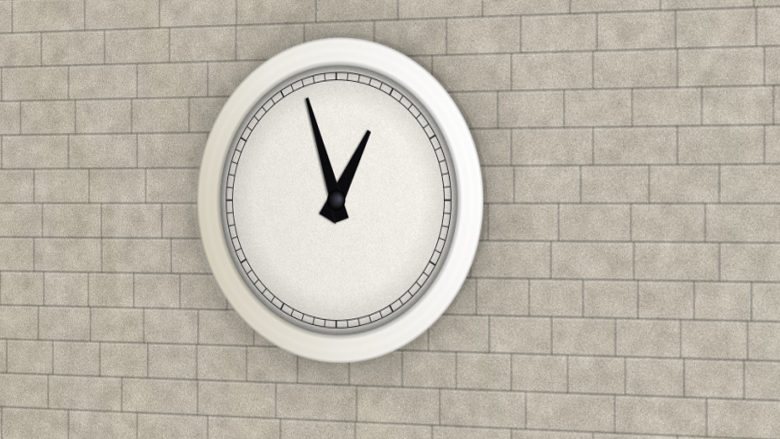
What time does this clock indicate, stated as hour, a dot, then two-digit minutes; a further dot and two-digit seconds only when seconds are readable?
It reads 12.57
